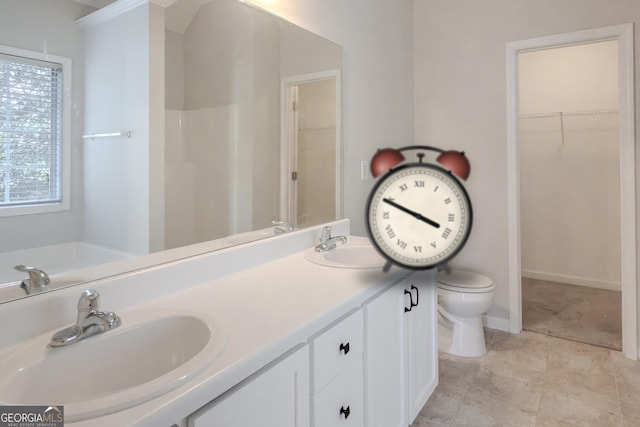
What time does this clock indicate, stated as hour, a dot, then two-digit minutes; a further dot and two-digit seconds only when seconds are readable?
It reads 3.49
